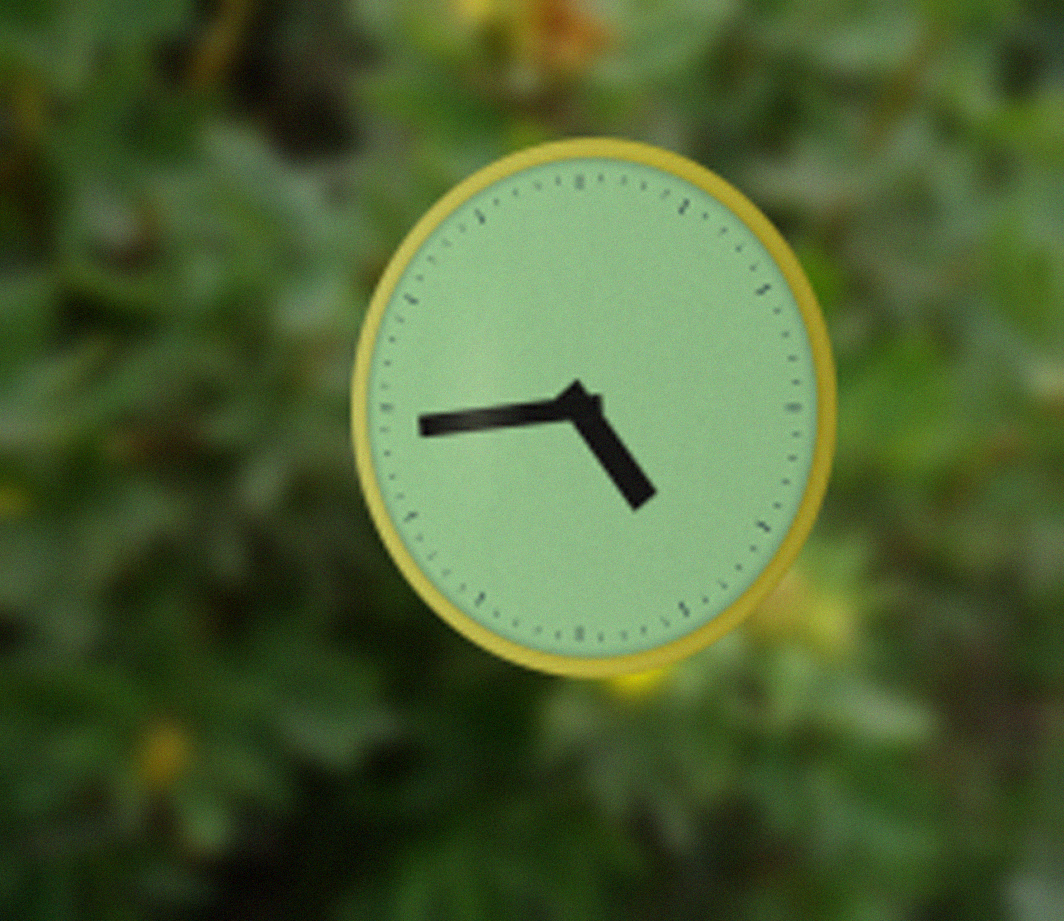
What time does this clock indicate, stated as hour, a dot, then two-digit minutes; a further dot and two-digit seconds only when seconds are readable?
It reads 4.44
